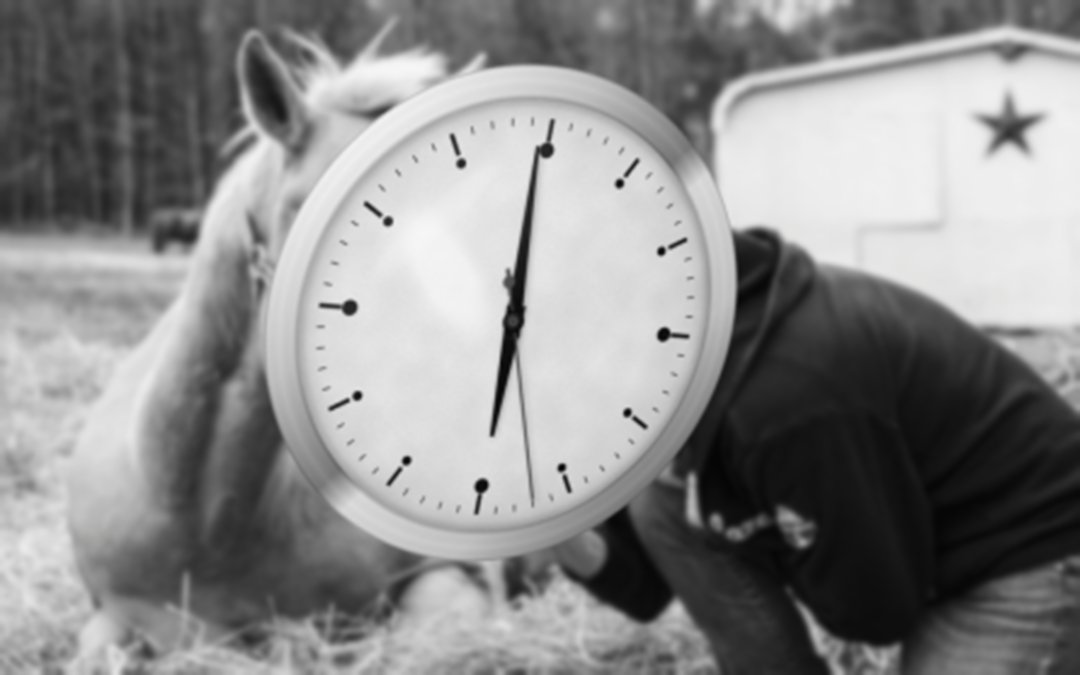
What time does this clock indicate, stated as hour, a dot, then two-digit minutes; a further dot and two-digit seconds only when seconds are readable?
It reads 5.59.27
